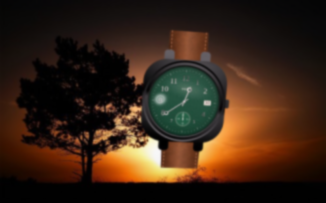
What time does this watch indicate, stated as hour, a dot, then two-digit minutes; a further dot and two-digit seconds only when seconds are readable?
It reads 12.39
